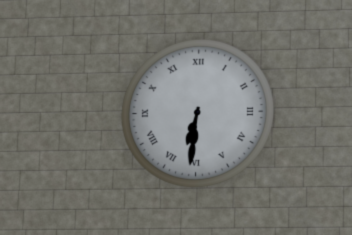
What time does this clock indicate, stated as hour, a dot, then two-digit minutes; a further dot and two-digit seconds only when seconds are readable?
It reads 6.31
